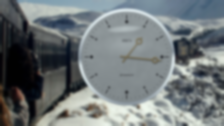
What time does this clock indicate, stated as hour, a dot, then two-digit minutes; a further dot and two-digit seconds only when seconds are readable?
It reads 1.16
